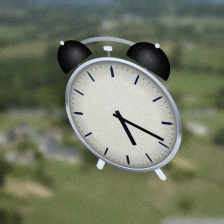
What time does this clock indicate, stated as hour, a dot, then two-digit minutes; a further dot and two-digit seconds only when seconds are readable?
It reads 5.19
